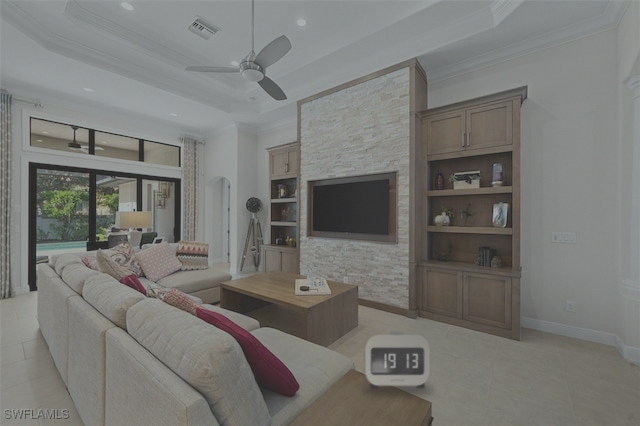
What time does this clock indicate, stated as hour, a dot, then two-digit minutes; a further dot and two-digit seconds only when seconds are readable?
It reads 19.13
